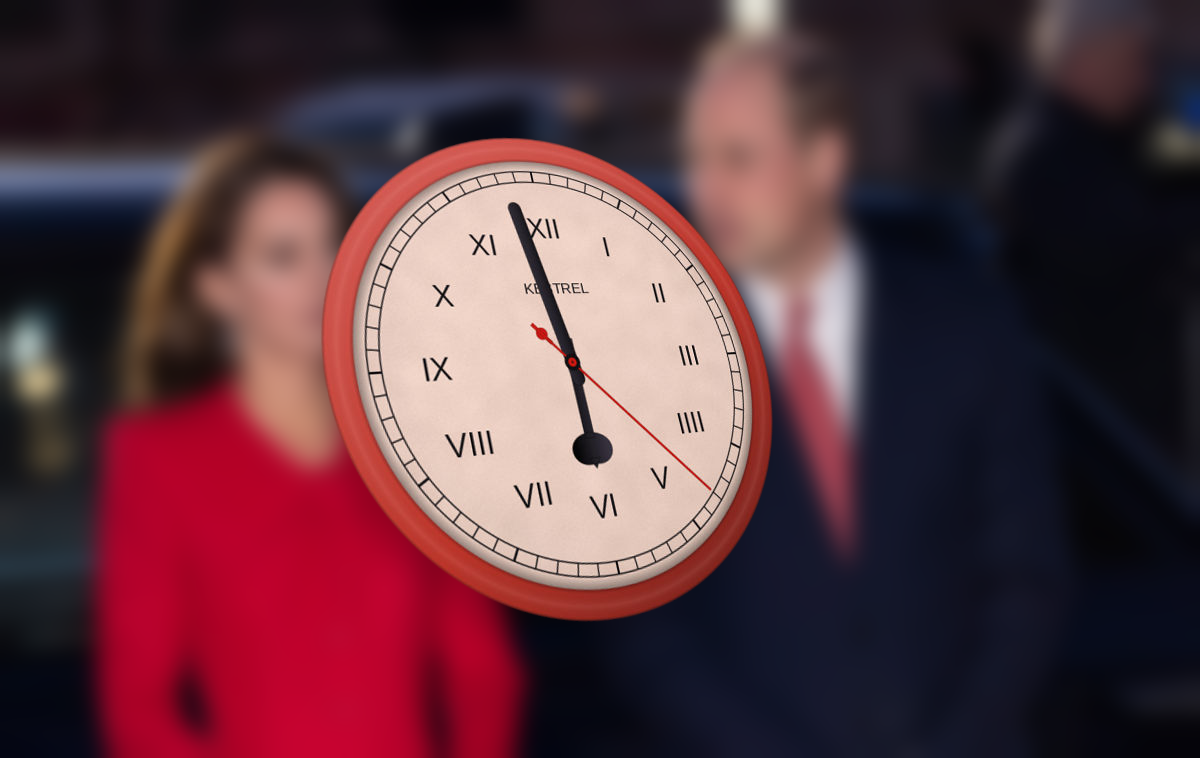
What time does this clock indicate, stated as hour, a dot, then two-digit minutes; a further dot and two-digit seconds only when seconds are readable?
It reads 5.58.23
